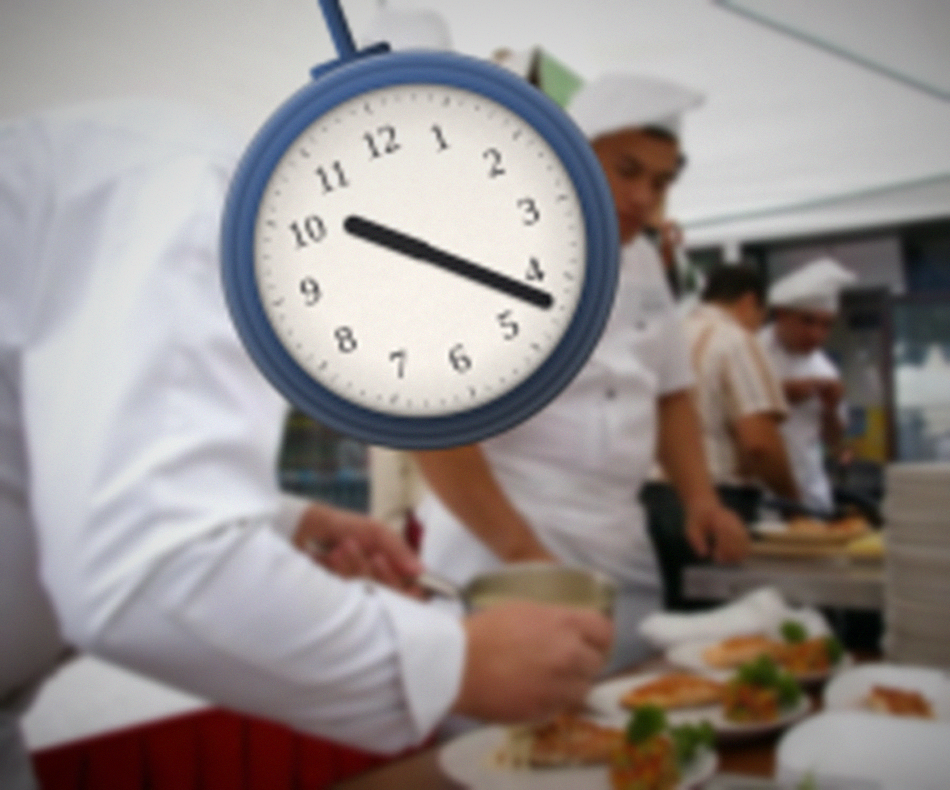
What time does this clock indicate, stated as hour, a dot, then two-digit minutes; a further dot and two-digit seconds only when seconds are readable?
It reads 10.22
